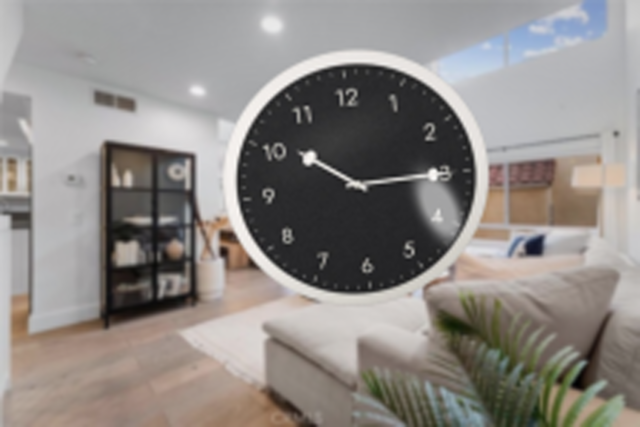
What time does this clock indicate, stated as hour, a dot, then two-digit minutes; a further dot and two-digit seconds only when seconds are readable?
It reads 10.15
